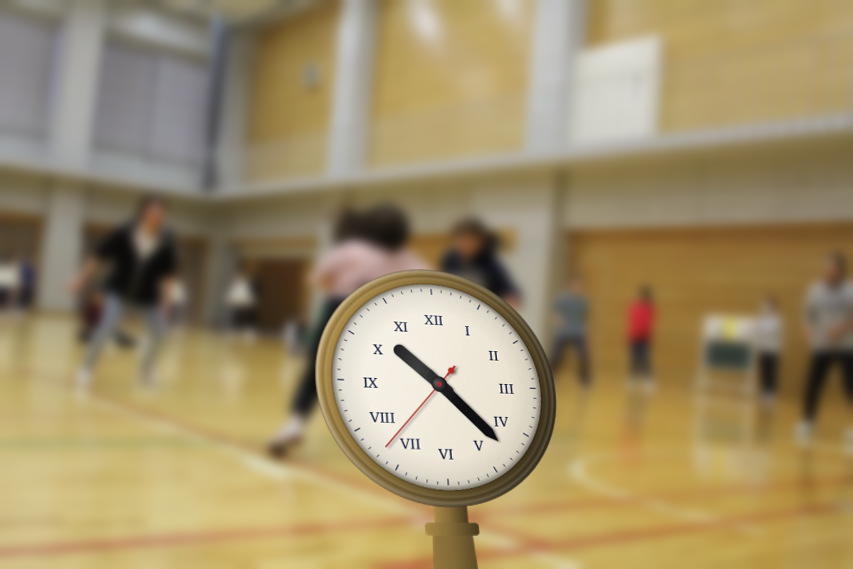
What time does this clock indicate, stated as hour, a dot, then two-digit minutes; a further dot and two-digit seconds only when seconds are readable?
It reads 10.22.37
